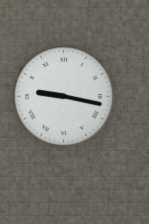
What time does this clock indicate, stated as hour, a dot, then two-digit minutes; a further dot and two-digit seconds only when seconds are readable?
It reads 9.17
